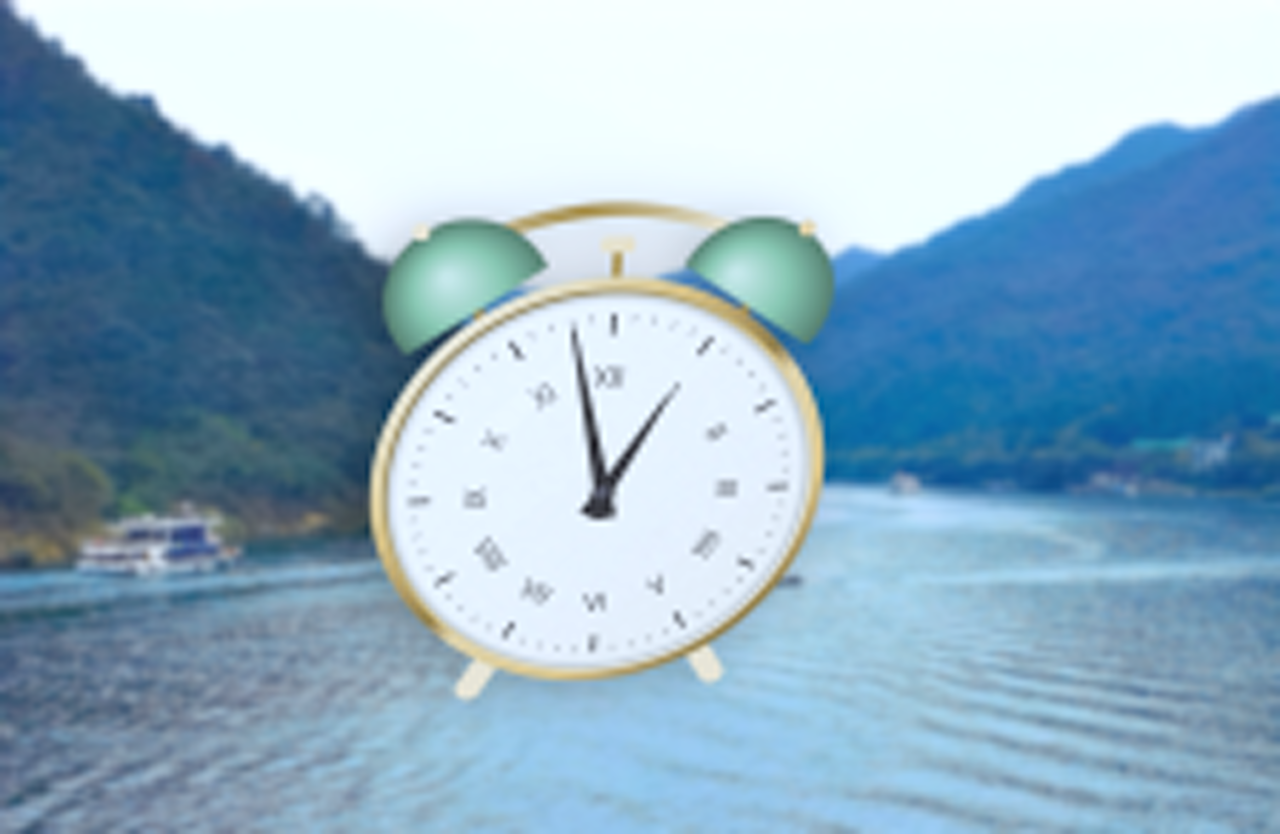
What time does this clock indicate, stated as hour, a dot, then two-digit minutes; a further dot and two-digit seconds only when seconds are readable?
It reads 12.58
